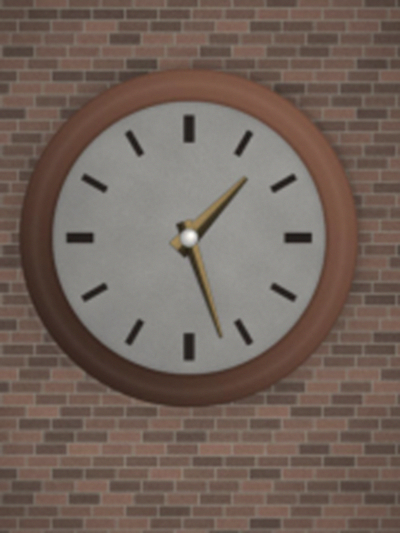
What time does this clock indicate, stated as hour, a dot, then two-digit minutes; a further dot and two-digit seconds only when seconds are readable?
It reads 1.27
